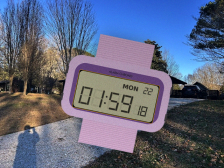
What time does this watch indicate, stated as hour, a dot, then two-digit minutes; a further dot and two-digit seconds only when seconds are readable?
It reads 1.59.18
